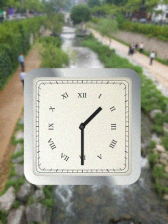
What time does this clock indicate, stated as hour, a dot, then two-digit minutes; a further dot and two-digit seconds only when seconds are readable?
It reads 1.30
